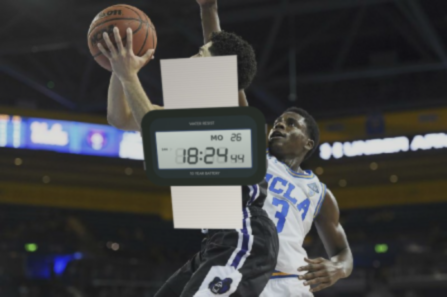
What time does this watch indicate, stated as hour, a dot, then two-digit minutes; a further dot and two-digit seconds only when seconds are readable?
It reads 18.24.44
